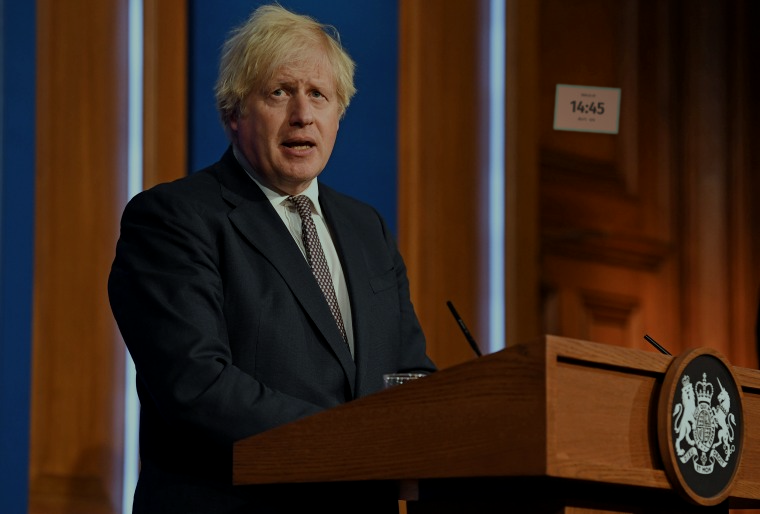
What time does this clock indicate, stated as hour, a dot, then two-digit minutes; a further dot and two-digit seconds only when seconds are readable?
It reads 14.45
